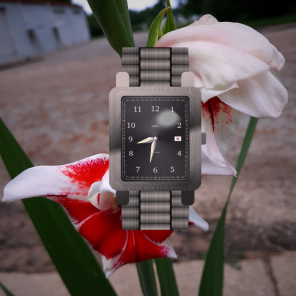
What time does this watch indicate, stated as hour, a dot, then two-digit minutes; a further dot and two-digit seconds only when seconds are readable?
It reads 8.32
